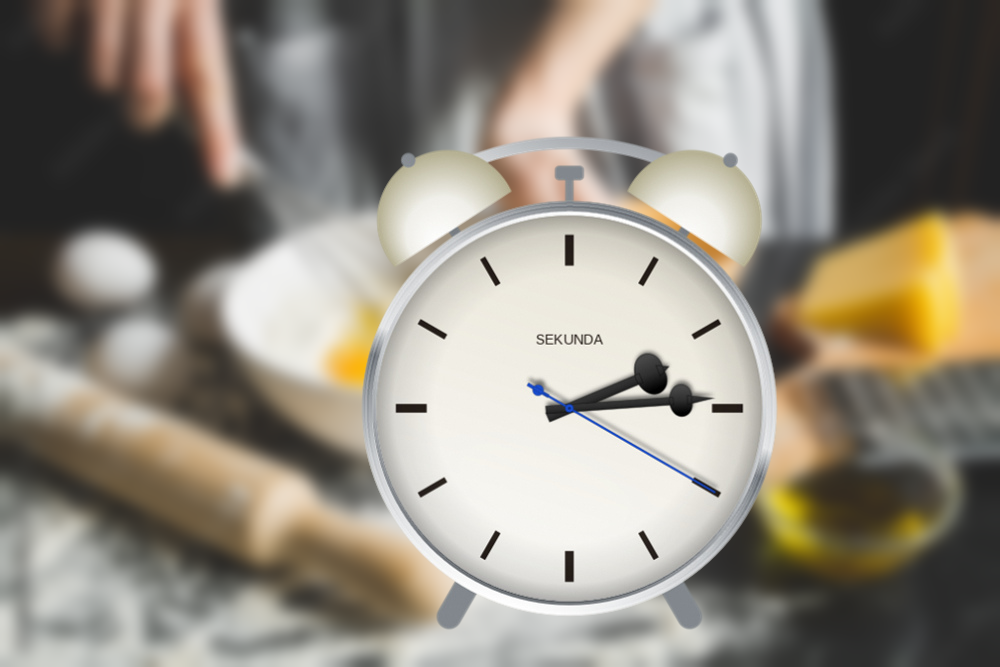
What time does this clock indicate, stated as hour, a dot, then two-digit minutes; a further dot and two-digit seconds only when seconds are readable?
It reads 2.14.20
